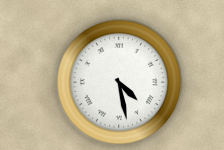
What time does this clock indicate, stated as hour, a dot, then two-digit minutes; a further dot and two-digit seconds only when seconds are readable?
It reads 4.28
